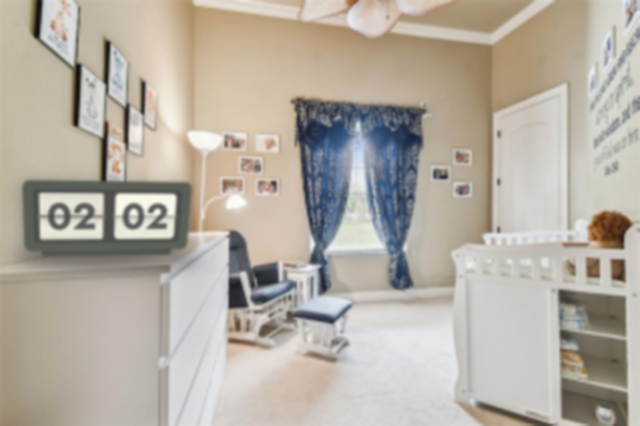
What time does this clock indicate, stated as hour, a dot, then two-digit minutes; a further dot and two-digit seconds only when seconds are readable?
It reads 2.02
